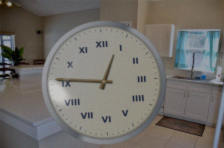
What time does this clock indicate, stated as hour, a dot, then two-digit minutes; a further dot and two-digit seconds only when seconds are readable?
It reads 12.46
